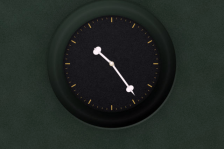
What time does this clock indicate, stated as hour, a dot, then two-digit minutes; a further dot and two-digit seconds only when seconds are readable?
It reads 10.24
